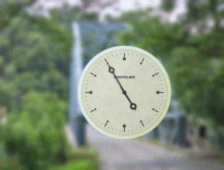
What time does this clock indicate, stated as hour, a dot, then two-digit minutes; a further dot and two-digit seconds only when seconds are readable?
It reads 4.55
